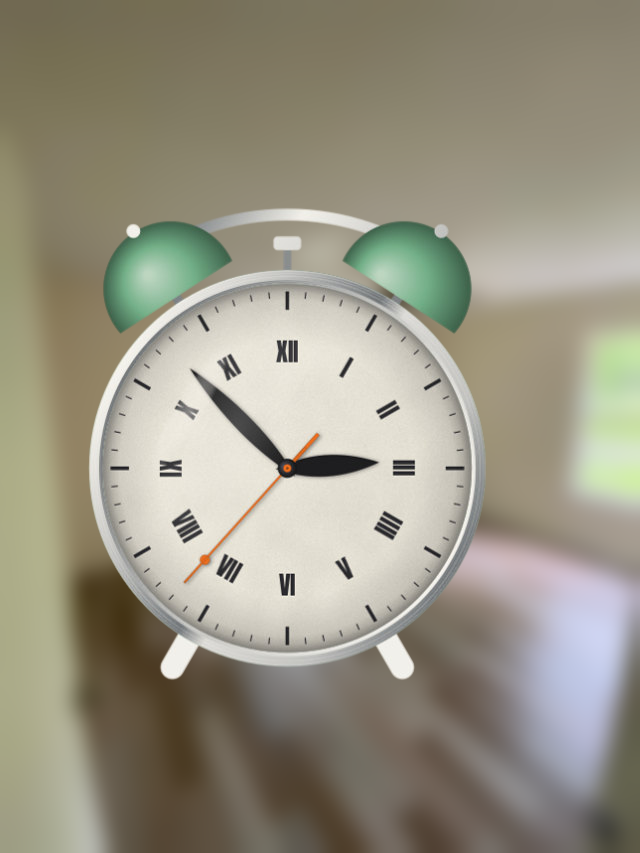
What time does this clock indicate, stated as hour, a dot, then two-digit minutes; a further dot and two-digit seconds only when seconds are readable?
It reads 2.52.37
